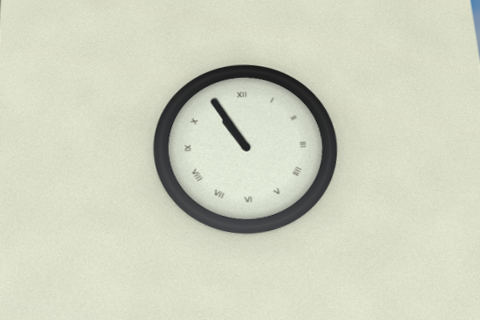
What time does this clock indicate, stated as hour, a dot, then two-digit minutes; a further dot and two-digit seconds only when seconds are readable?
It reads 10.55
